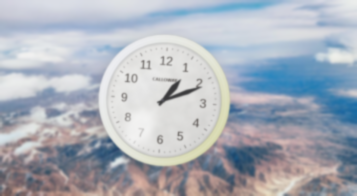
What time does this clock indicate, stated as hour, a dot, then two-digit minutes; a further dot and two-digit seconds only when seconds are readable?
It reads 1.11
